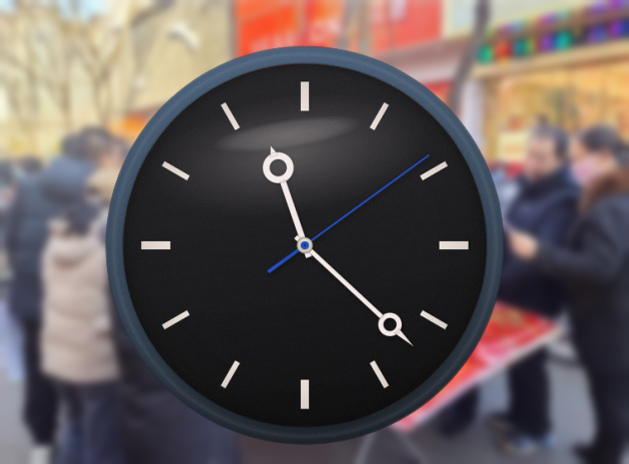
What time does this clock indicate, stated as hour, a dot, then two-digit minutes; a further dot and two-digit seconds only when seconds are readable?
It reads 11.22.09
